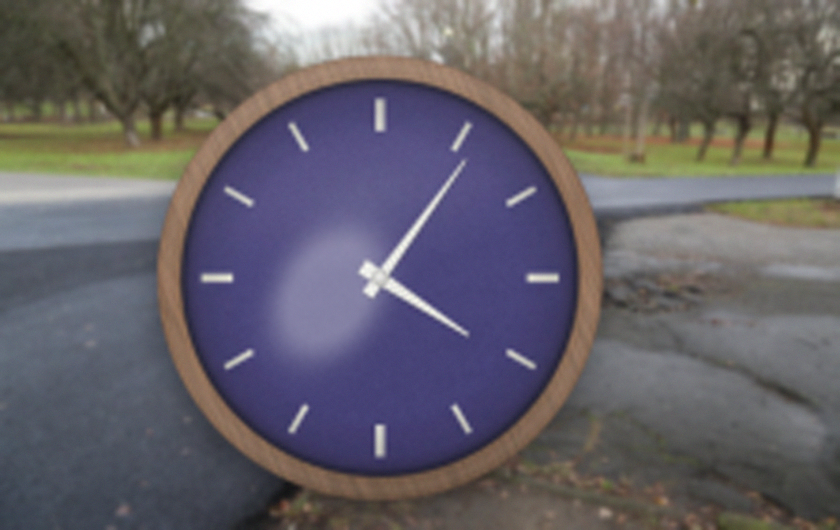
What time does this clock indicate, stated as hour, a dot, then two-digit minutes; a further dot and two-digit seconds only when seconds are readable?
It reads 4.06
